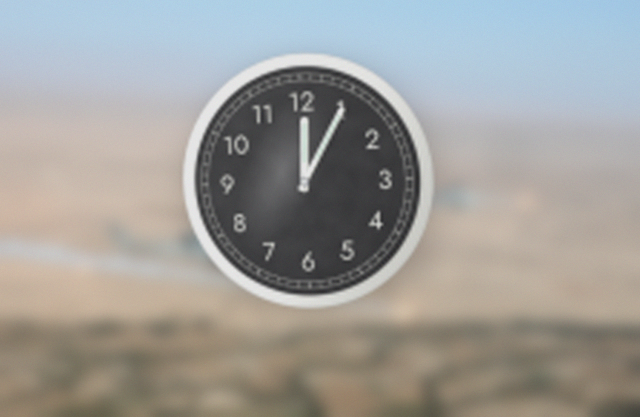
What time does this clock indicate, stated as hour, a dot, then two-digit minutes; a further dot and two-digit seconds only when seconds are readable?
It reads 12.05
